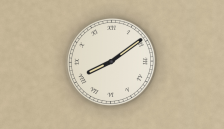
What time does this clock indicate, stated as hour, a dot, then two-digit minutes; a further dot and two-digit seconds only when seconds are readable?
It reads 8.09
